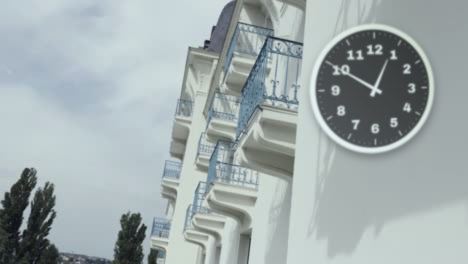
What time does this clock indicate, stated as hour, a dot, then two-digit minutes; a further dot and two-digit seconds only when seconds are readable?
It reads 12.50
